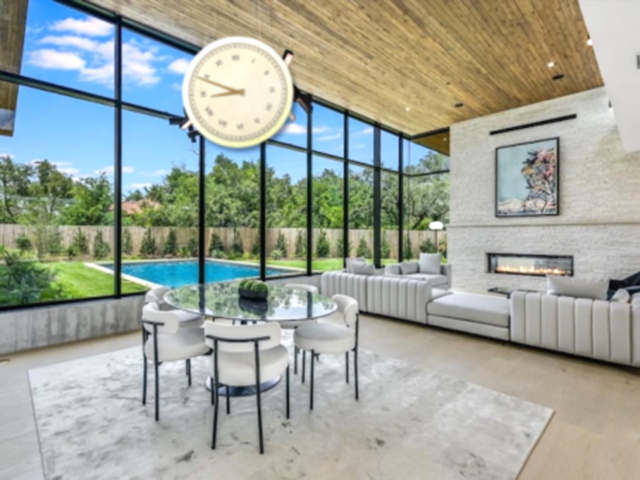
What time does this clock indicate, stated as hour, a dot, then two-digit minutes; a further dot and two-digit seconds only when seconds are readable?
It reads 8.49
